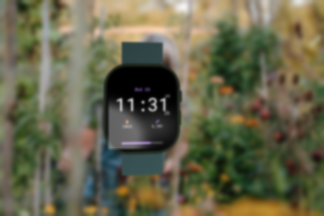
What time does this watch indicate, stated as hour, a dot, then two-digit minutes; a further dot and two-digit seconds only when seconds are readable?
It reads 11.31
